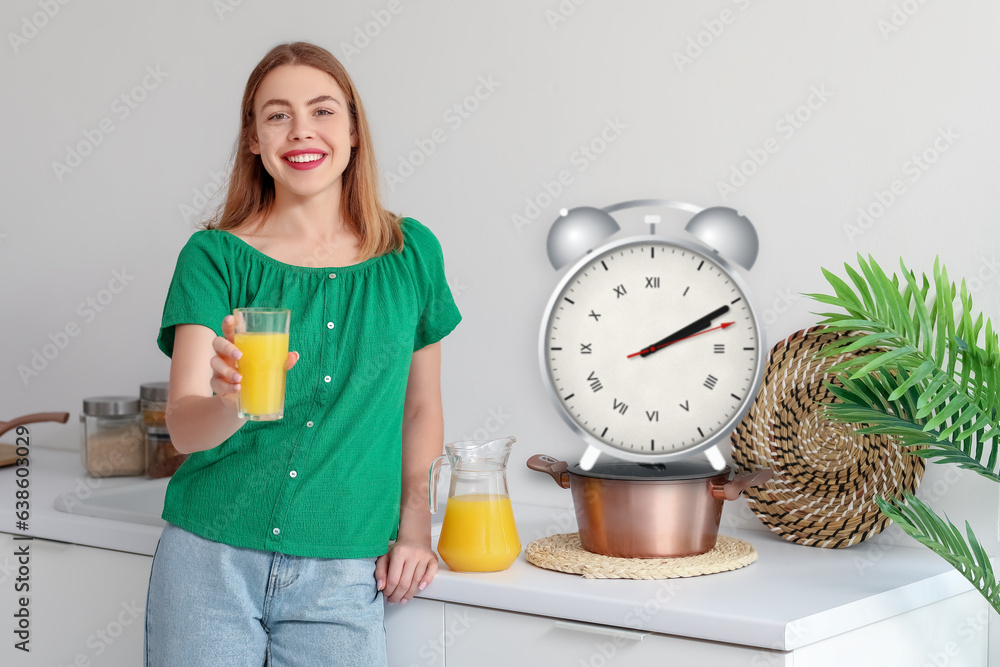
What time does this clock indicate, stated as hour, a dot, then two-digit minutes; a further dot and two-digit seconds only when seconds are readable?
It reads 2.10.12
